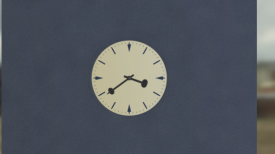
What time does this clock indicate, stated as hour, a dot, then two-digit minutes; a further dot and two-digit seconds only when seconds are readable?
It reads 3.39
